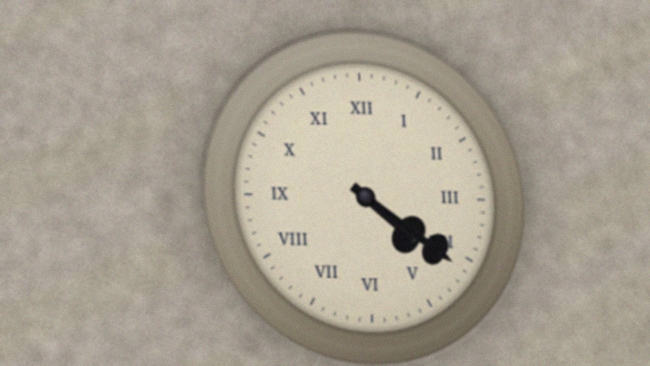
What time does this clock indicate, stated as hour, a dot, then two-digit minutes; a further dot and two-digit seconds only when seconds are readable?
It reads 4.21
